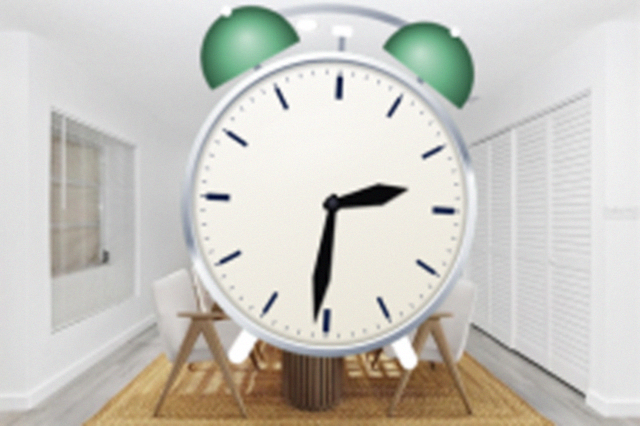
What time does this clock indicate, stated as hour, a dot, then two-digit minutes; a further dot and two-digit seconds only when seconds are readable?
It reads 2.31
